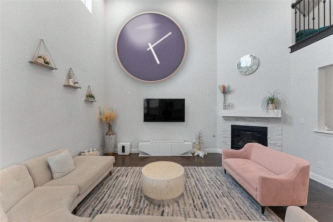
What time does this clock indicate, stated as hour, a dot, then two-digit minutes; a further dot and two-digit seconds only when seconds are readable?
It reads 5.09
